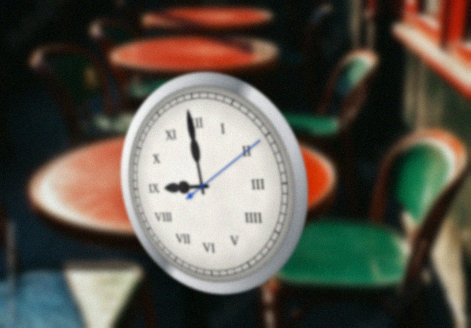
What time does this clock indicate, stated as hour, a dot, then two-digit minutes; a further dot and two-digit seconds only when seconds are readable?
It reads 8.59.10
